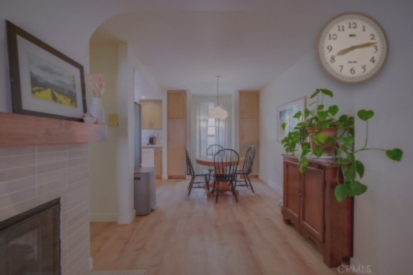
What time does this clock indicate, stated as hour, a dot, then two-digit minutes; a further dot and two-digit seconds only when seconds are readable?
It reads 8.13
